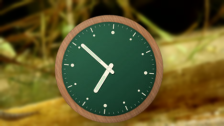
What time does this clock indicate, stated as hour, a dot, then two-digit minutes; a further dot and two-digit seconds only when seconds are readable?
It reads 6.51
